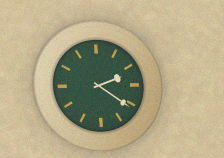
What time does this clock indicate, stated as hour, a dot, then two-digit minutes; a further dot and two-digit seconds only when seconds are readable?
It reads 2.21
